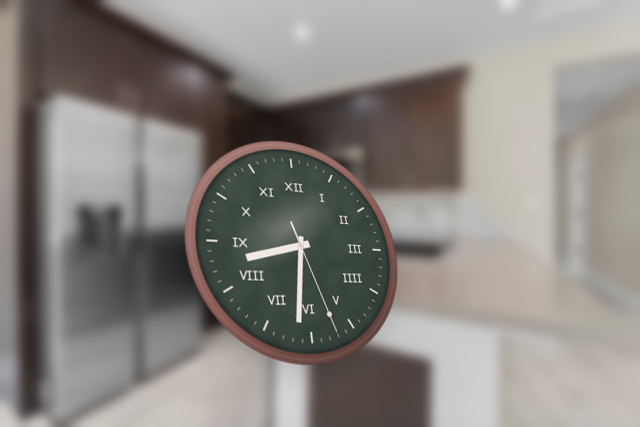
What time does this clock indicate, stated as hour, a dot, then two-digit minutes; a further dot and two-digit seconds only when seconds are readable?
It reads 8.31.27
